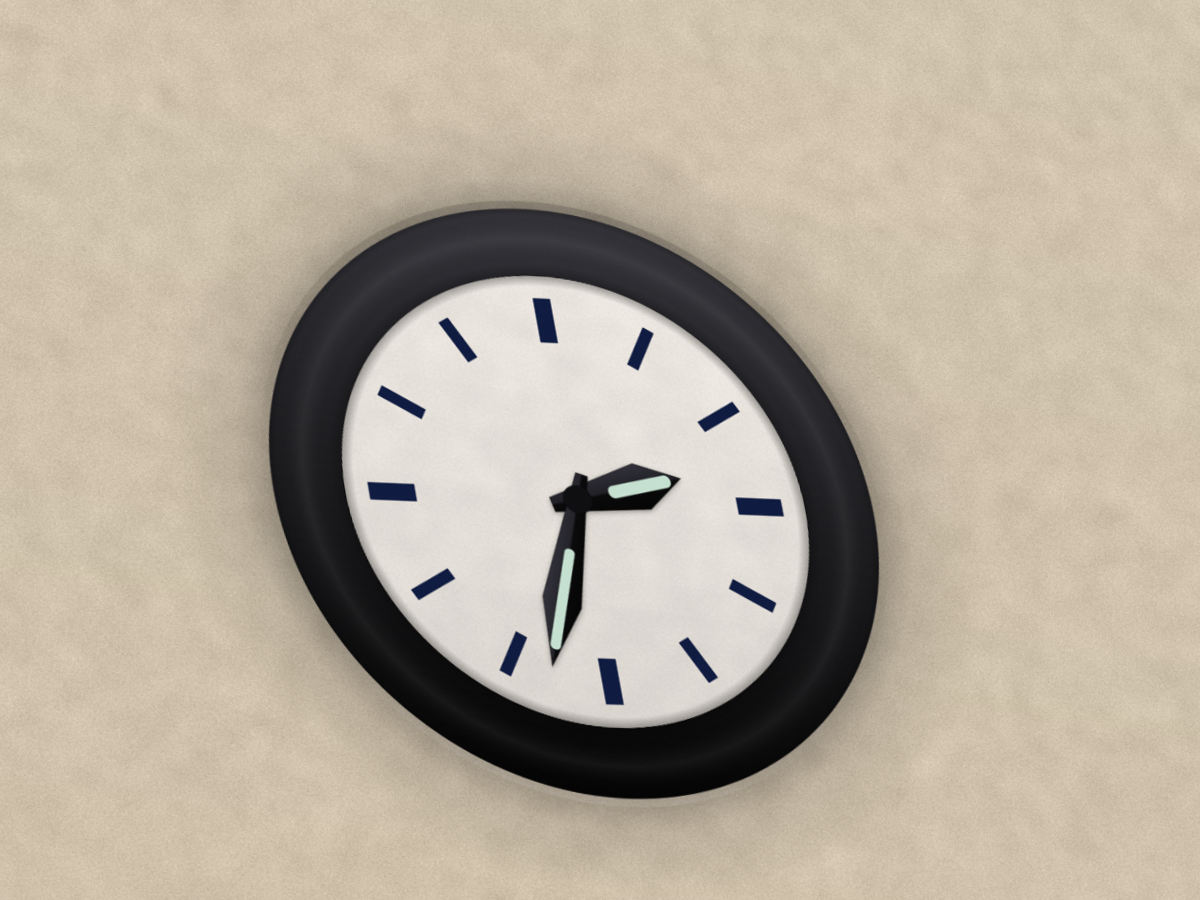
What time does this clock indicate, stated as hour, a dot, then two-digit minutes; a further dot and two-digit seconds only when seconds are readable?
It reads 2.33
